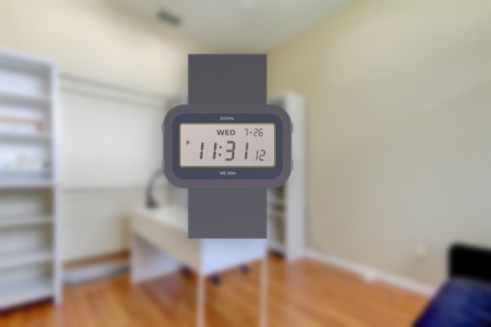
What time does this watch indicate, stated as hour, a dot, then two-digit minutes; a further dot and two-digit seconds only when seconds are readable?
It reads 11.31.12
